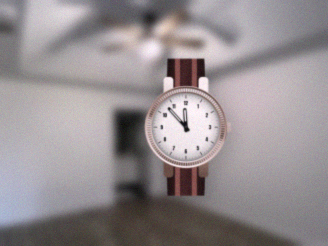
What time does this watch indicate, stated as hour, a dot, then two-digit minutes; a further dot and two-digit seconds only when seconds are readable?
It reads 11.53
